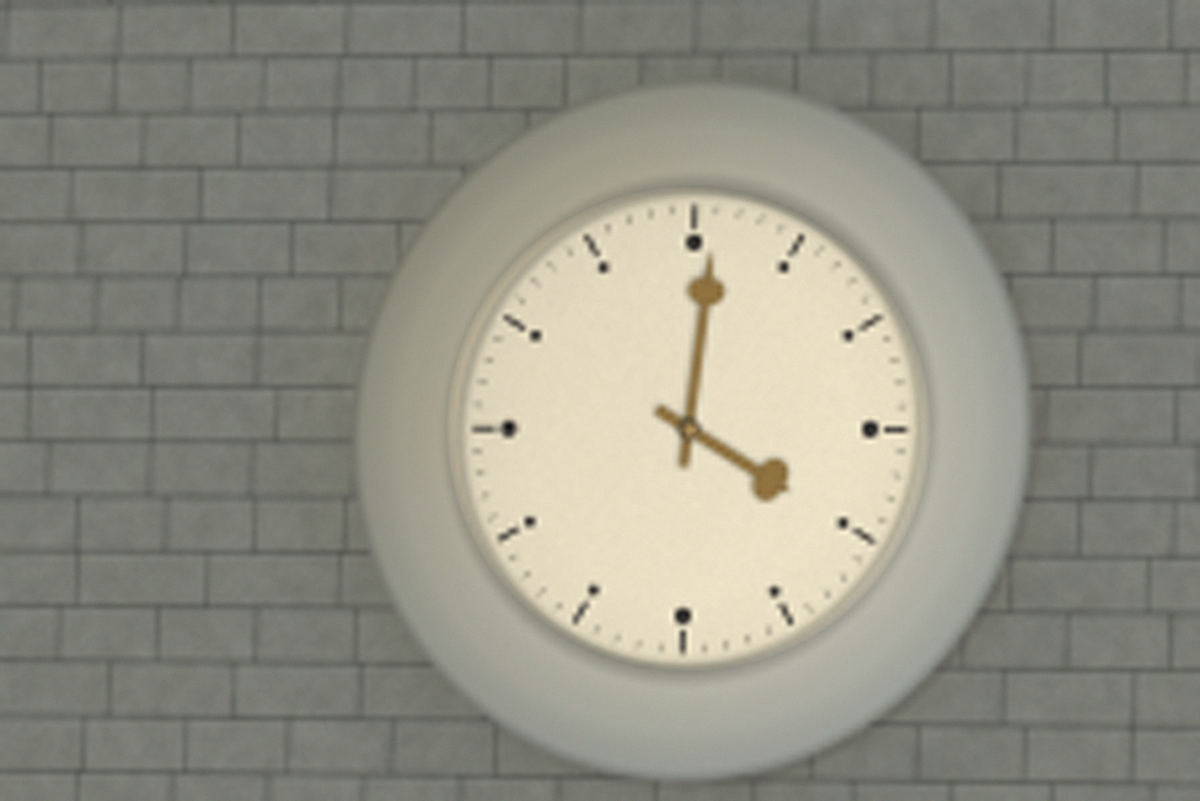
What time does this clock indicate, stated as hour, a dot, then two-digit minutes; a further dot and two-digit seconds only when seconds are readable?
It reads 4.01
